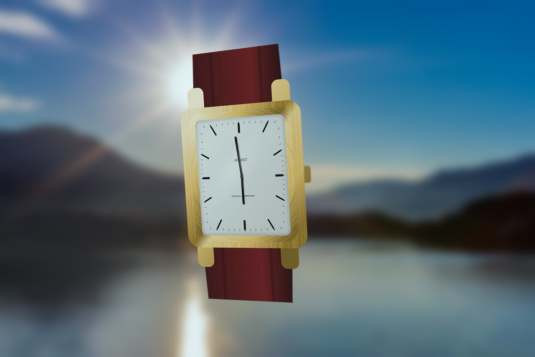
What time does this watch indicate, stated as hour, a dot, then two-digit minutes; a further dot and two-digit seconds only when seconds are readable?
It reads 5.59
